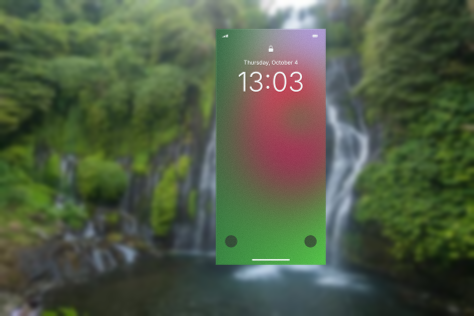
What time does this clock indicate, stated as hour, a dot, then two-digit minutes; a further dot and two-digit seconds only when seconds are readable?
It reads 13.03
